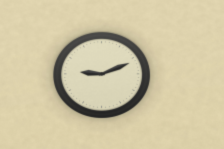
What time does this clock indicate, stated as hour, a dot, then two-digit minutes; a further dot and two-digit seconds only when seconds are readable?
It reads 9.11
